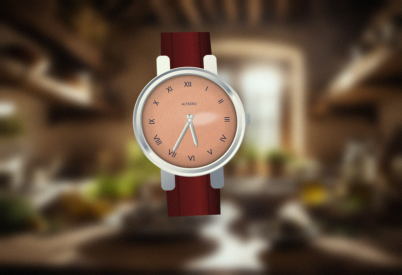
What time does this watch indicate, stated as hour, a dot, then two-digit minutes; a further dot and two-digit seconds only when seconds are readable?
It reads 5.35
